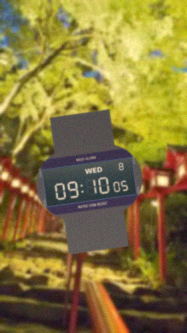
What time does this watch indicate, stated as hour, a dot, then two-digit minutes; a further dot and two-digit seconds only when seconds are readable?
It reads 9.10.05
